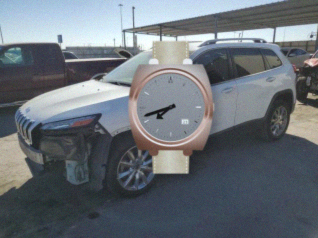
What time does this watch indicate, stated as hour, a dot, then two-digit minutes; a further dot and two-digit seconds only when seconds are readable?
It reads 7.42
